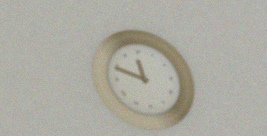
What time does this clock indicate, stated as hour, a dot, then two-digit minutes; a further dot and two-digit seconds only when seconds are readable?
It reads 11.49
